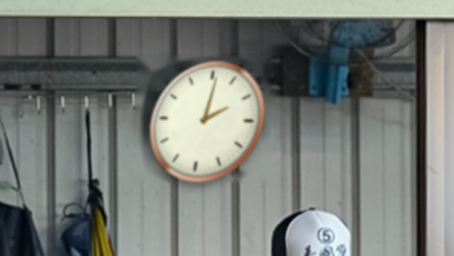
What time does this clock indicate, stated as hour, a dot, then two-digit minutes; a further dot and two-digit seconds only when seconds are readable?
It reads 2.01
